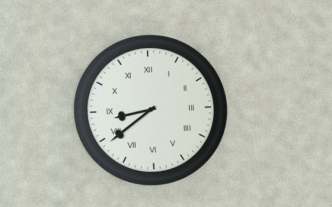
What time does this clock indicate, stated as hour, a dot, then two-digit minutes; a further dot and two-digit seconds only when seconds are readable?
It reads 8.39
